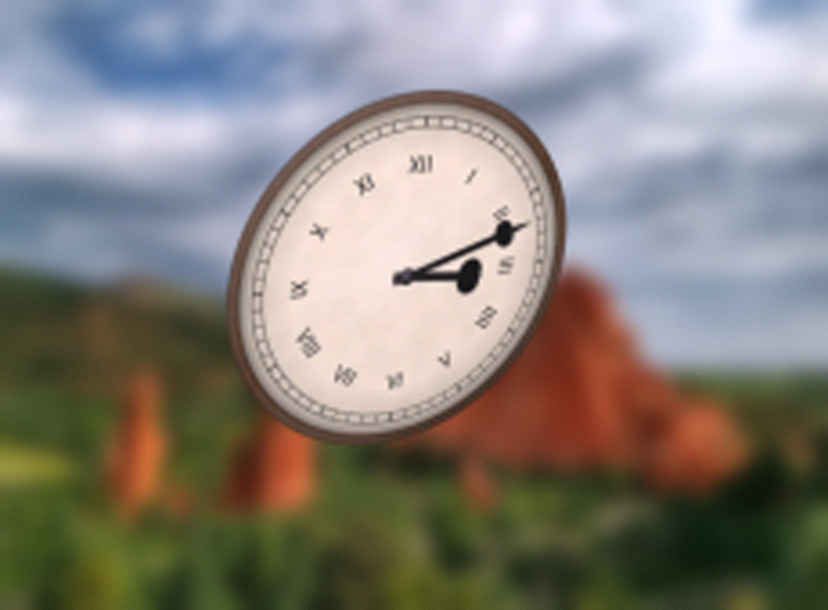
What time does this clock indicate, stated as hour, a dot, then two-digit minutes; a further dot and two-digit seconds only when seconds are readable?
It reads 3.12
